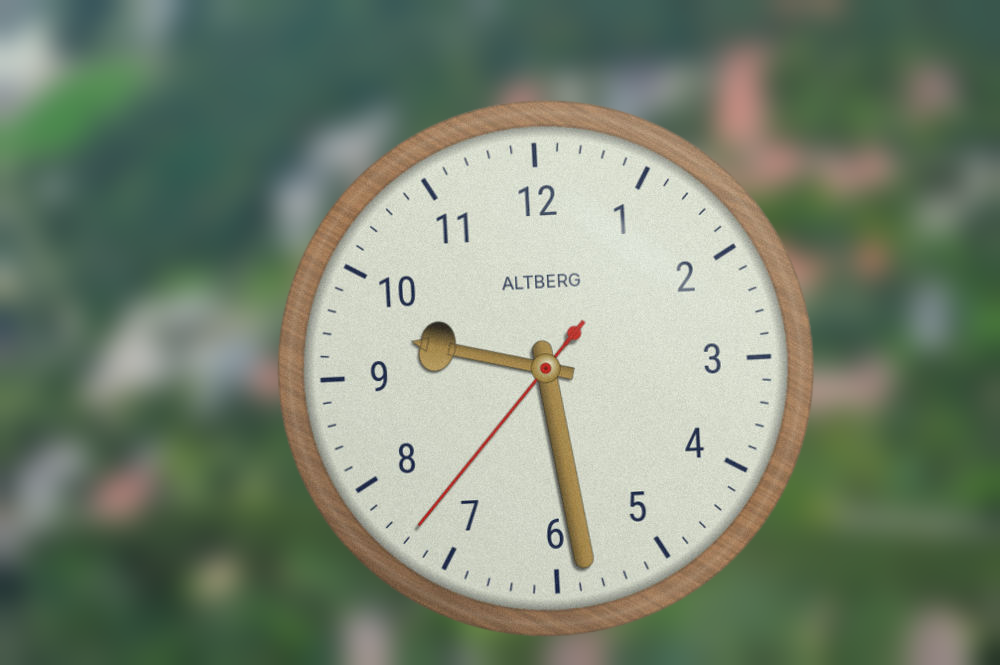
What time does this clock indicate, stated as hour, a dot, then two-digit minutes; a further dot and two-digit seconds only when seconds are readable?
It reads 9.28.37
